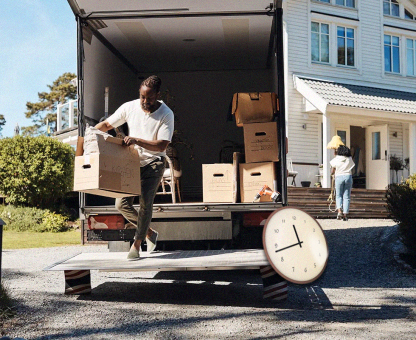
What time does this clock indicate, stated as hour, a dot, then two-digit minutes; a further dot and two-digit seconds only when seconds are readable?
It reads 11.43
